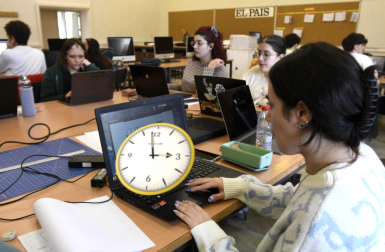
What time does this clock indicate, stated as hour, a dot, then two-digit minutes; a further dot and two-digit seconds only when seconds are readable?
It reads 2.58
